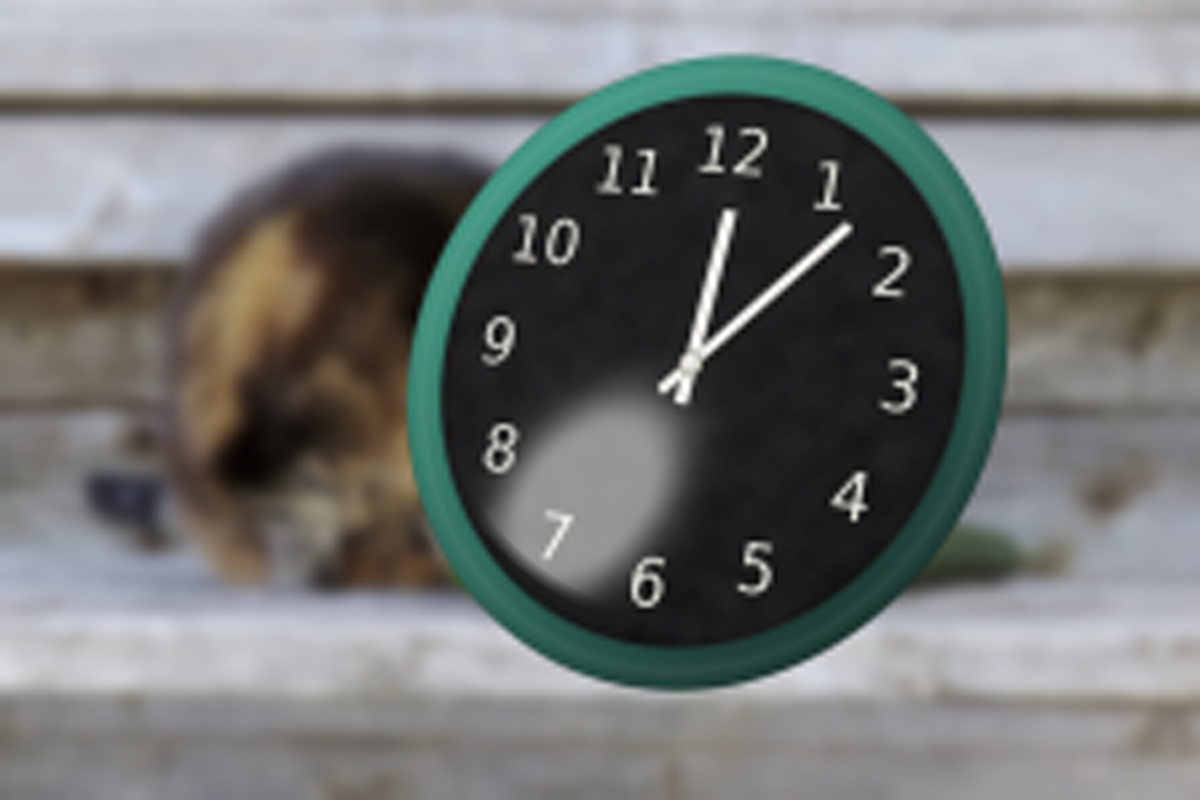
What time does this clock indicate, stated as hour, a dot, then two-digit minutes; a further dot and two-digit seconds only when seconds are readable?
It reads 12.07
